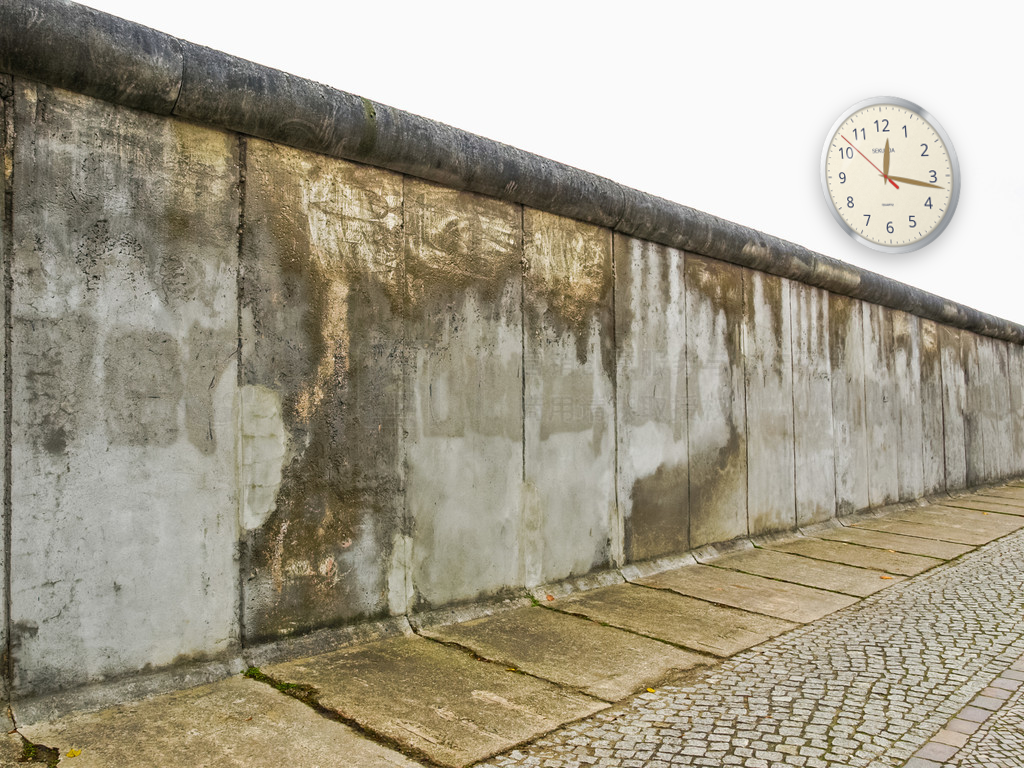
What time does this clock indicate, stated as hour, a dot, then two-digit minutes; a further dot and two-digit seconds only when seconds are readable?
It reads 12.16.52
